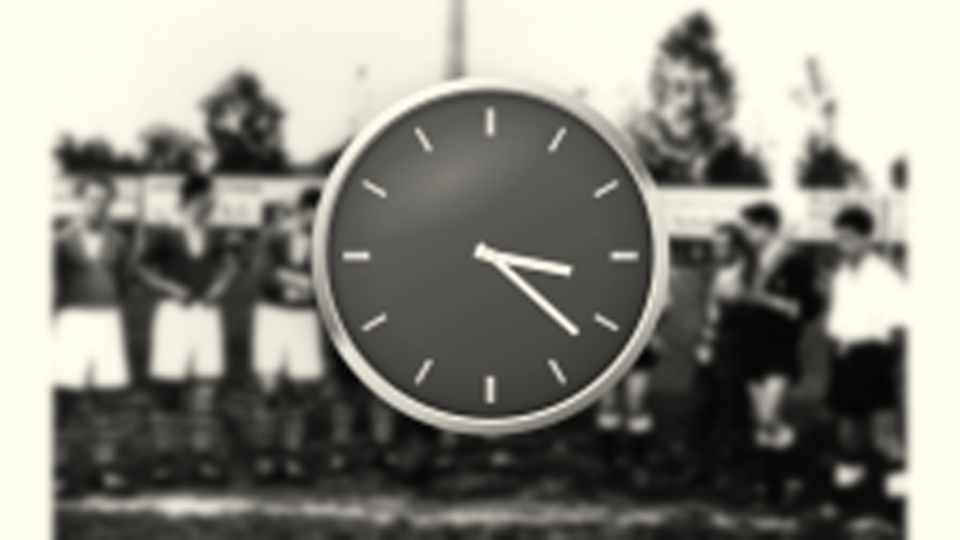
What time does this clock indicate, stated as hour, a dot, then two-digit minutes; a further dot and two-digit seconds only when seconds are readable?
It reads 3.22
